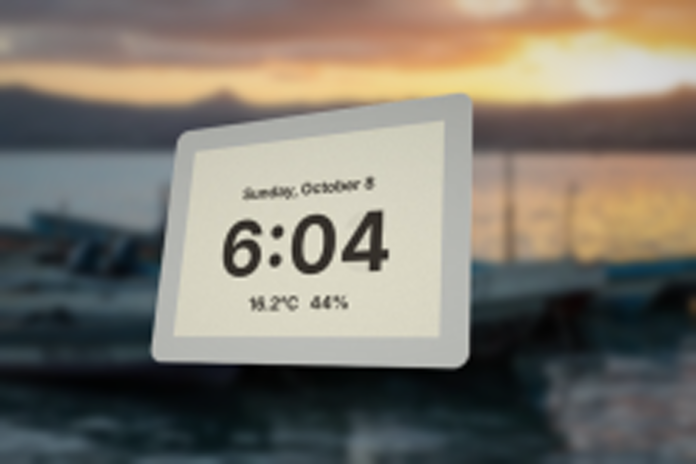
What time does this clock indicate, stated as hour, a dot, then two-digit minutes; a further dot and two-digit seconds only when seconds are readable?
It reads 6.04
